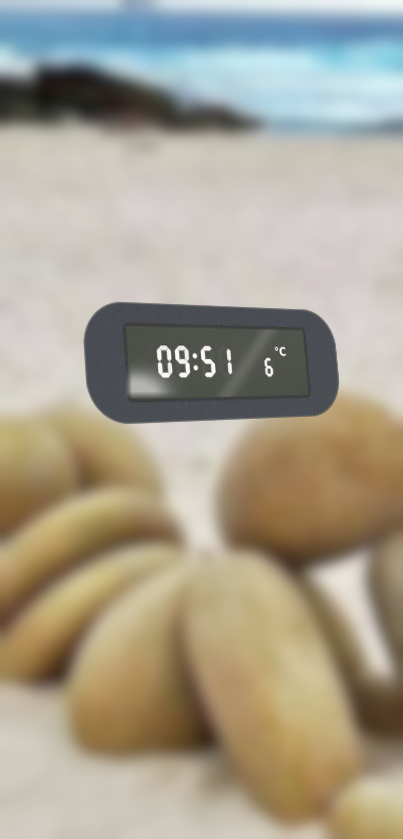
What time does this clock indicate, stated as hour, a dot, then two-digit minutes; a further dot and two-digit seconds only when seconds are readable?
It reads 9.51
